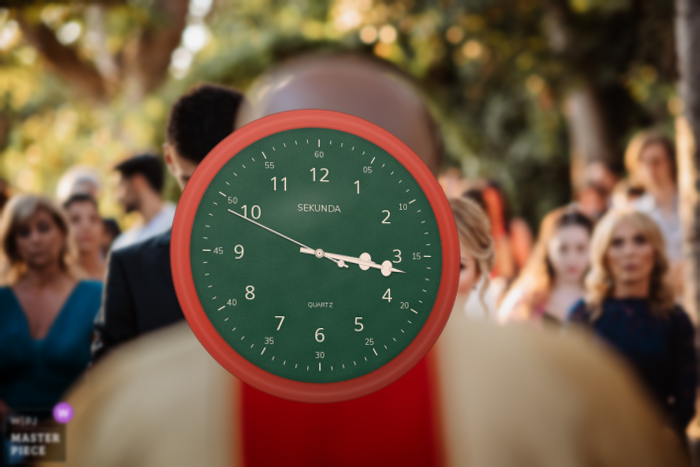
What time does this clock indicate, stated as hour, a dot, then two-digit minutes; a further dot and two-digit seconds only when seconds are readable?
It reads 3.16.49
